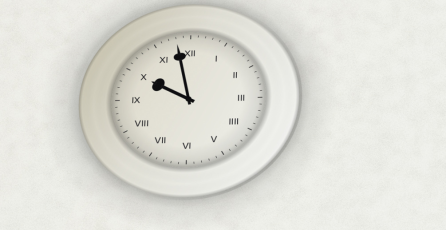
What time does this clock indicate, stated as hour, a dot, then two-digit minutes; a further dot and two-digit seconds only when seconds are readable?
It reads 9.58
